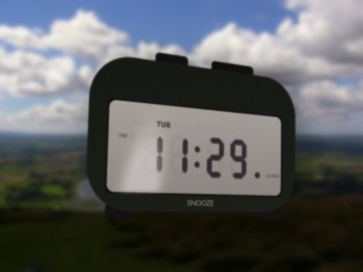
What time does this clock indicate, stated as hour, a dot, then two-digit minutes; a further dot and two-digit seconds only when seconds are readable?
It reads 11.29
